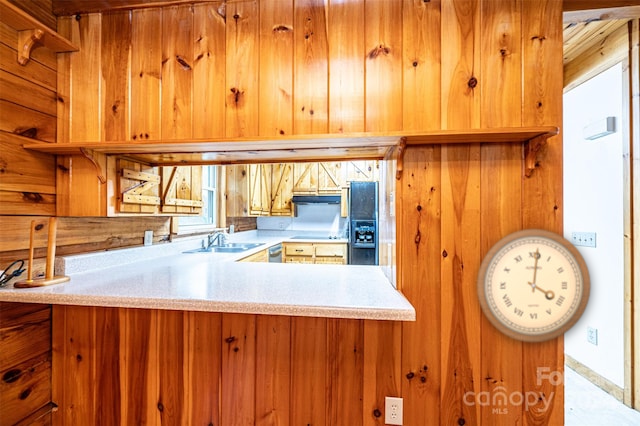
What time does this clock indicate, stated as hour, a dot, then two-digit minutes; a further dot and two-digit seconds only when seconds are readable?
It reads 4.01
